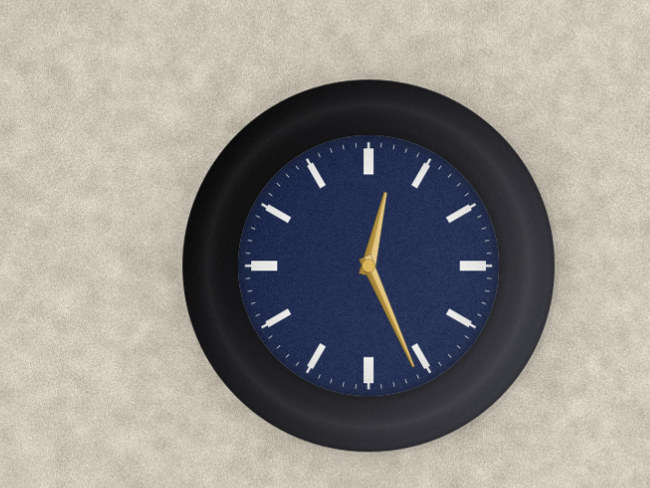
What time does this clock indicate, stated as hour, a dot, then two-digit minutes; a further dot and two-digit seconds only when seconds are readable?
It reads 12.26
